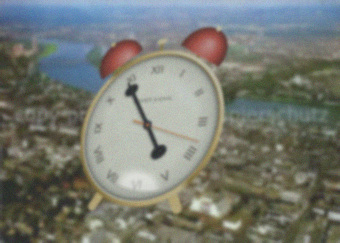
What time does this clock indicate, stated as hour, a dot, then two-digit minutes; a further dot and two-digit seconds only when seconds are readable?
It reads 4.54.18
